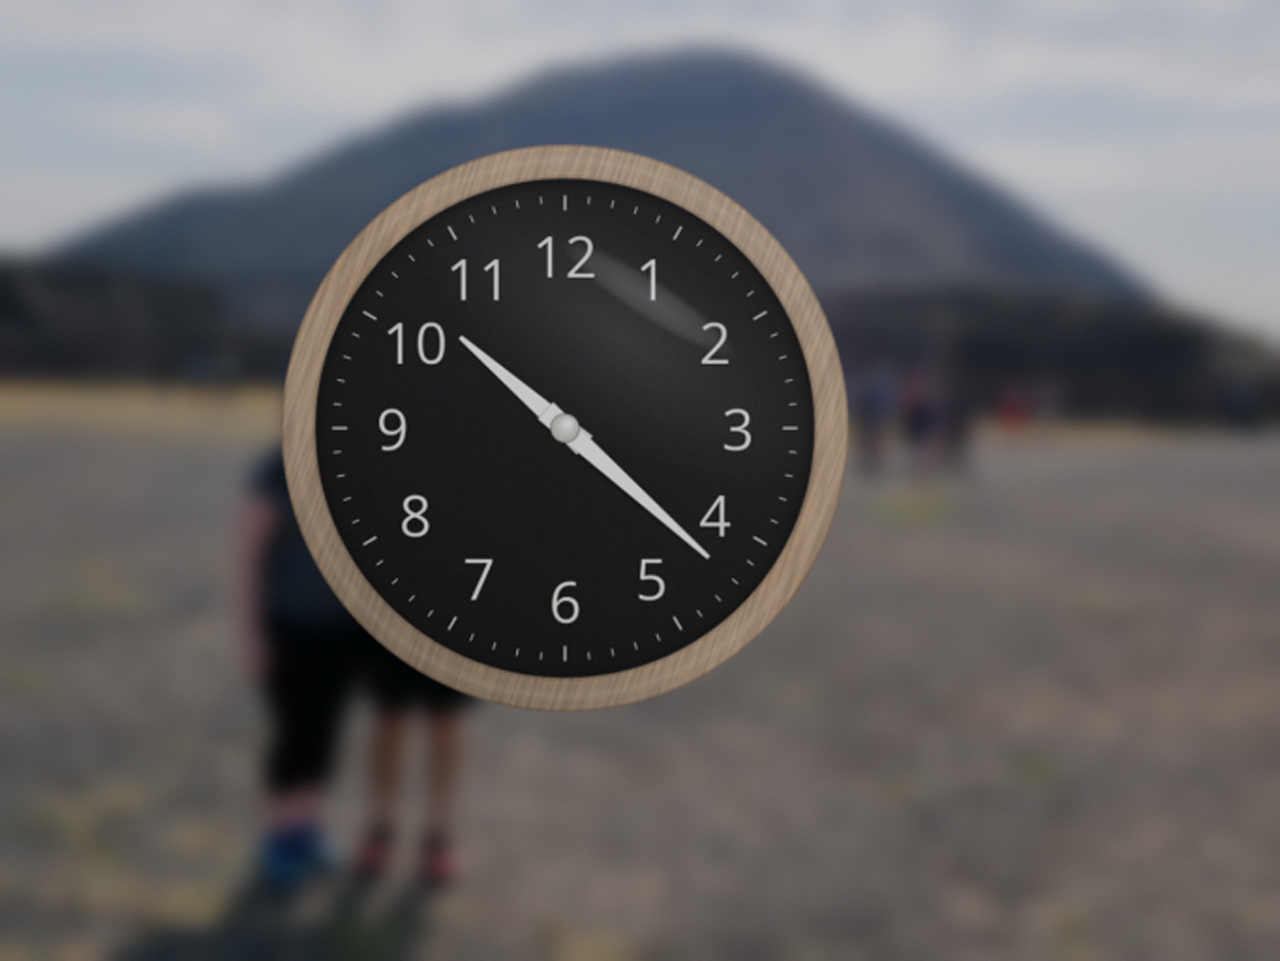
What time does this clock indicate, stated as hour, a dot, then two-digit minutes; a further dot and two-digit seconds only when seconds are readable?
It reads 10.22
